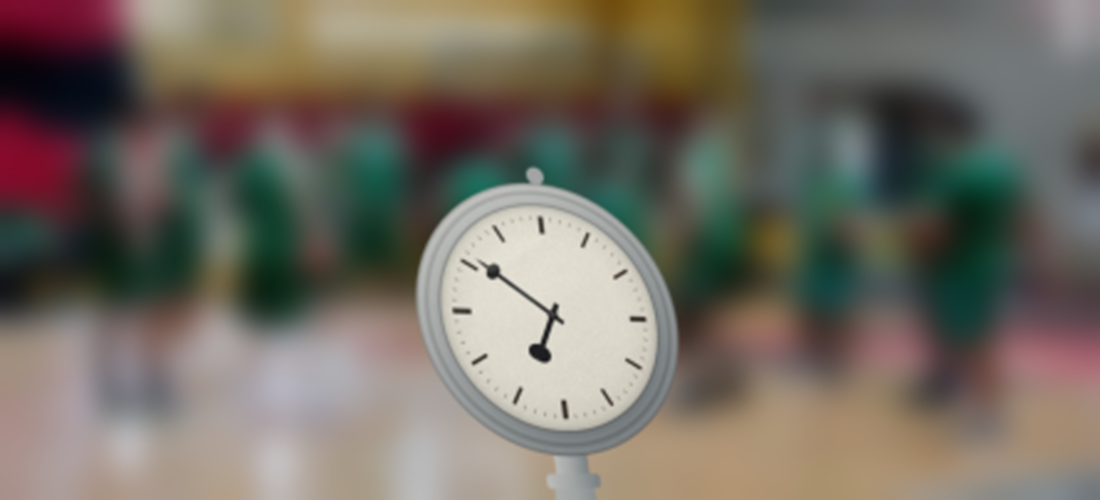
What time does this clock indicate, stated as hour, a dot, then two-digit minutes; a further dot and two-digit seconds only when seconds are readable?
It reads 6.51
